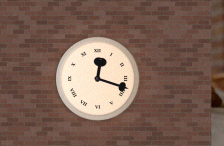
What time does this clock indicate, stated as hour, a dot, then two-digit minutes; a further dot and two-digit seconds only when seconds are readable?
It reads 12.18
